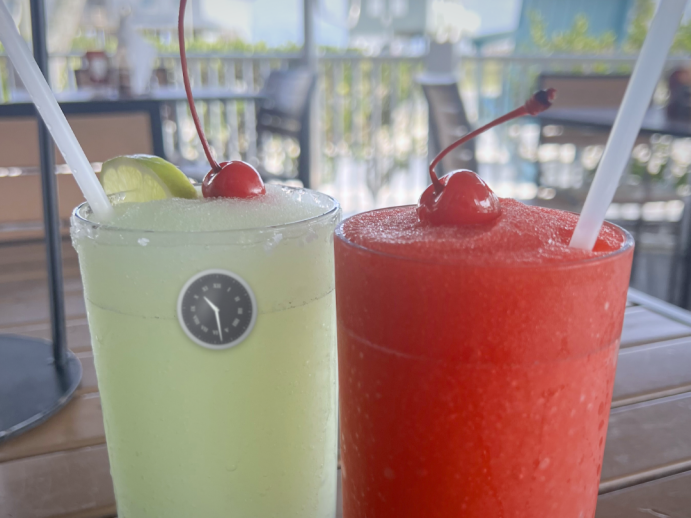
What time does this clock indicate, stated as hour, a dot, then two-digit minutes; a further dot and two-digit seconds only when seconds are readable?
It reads 10.28
